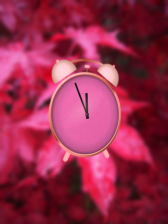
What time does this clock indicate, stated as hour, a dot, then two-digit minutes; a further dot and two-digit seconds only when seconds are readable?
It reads 11.56
